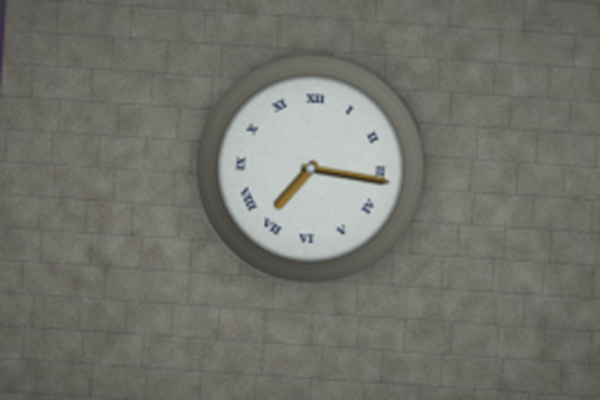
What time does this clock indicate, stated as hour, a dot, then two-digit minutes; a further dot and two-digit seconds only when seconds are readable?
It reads 7.16
